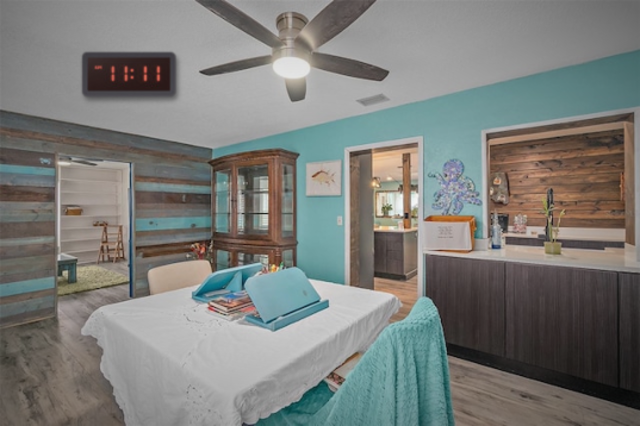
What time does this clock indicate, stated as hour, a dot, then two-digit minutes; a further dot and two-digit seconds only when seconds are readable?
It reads 11.11
